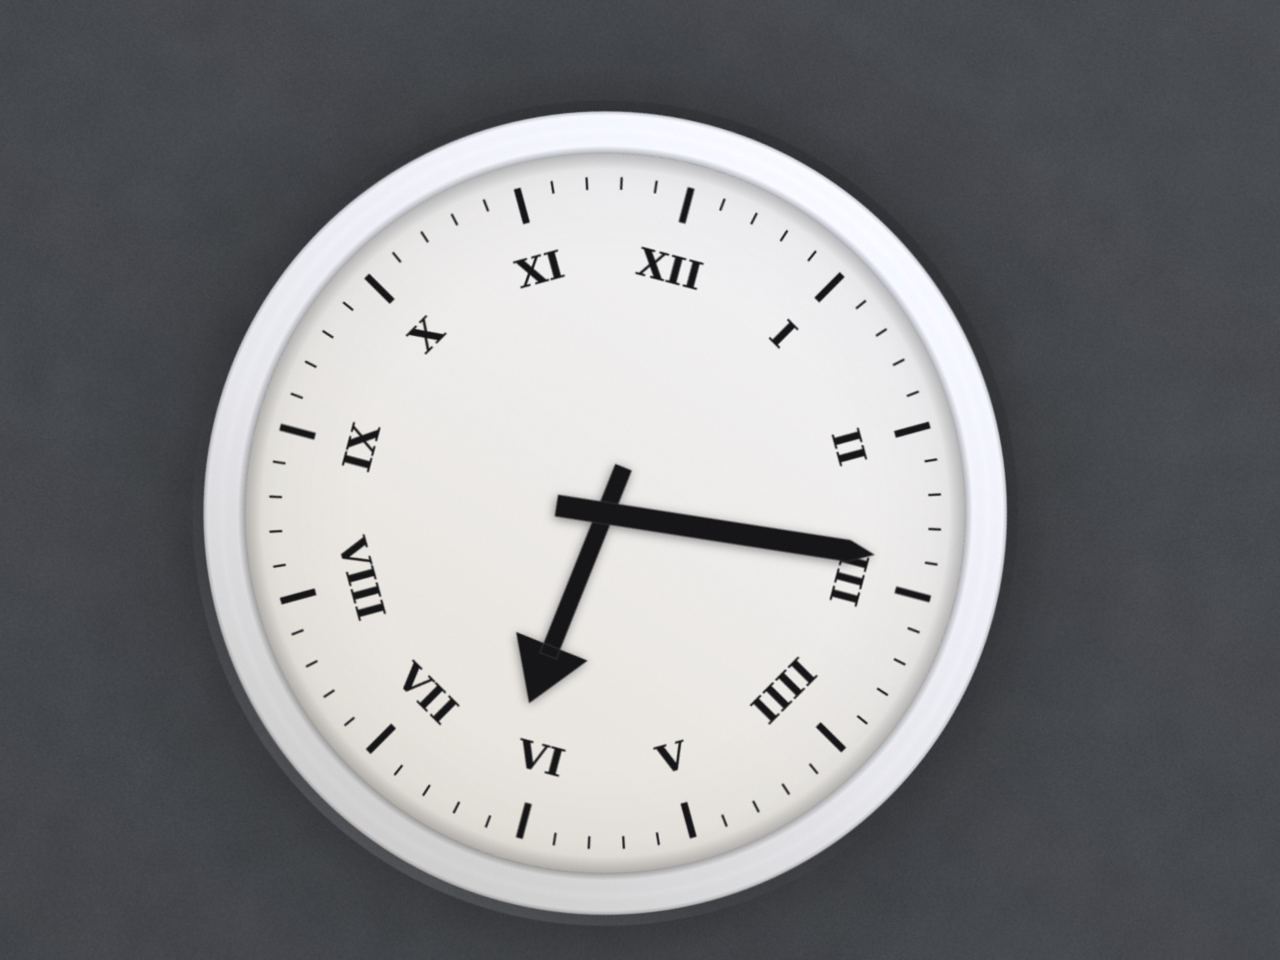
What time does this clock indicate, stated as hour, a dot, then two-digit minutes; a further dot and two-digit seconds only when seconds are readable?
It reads 6.14
